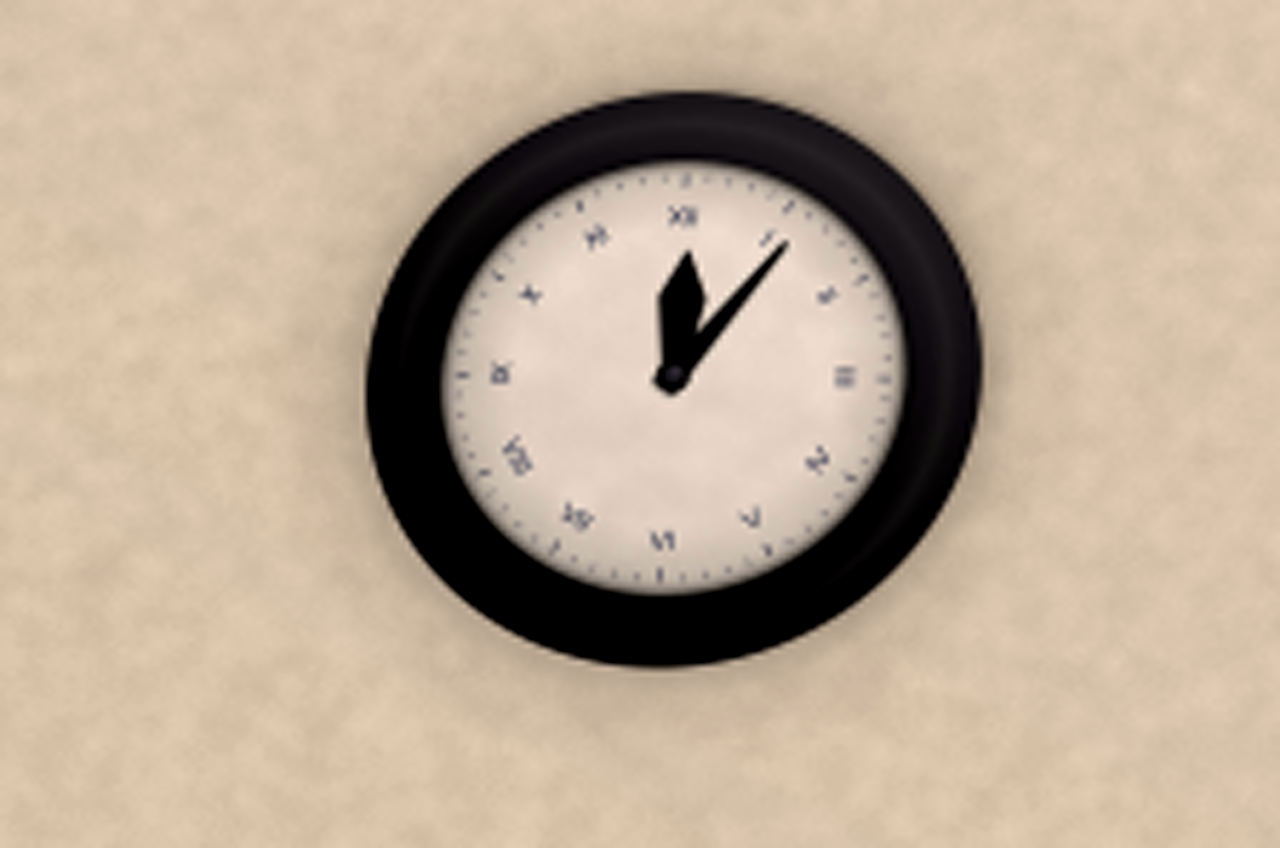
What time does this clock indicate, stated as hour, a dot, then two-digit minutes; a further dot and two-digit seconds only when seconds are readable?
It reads 12.06
